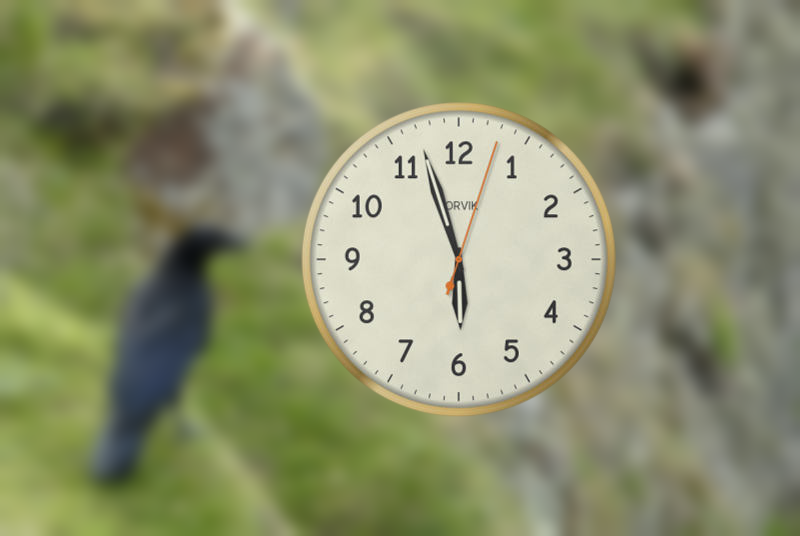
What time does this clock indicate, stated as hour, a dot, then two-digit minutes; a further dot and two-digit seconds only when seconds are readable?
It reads 5.57.03
